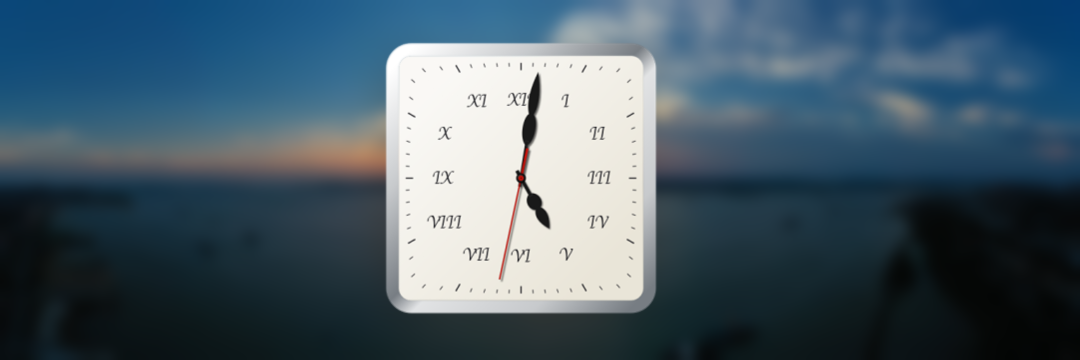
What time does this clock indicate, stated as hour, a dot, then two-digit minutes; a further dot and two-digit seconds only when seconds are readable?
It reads 5.01.32
